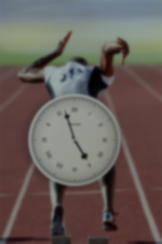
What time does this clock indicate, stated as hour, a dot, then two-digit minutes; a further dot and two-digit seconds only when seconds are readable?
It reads 4.57
